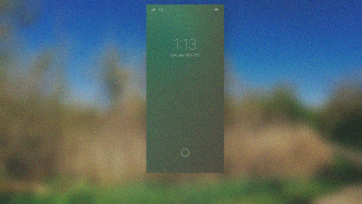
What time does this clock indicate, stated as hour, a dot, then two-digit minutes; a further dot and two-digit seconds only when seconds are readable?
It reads 1.13
